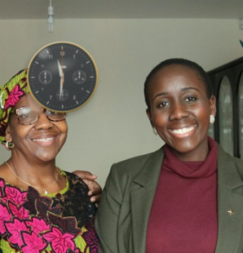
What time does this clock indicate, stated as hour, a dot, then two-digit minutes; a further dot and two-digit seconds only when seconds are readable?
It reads 11.31
